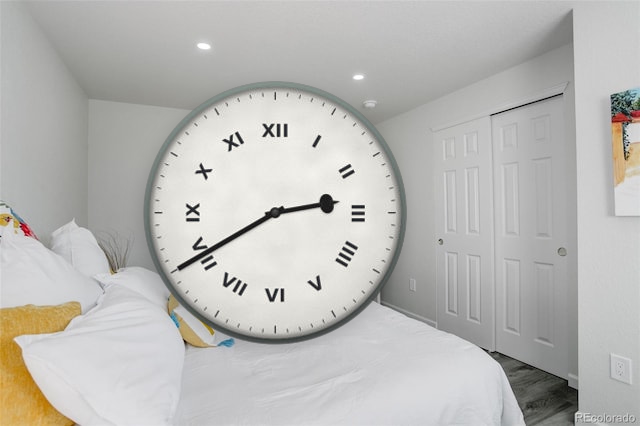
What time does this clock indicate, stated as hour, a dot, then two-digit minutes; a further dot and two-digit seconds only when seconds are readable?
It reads 2.40
